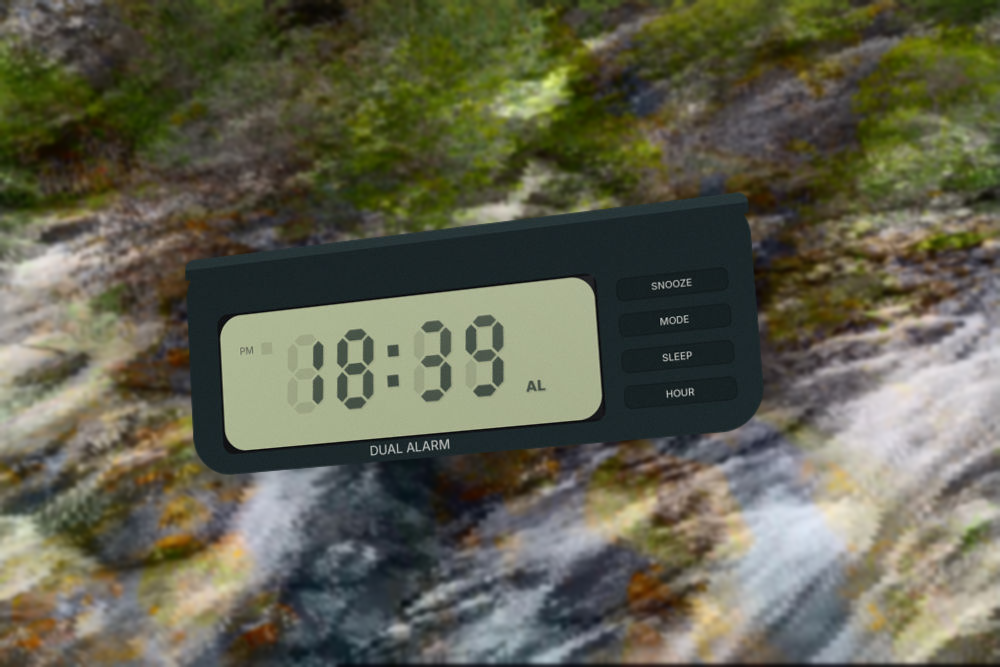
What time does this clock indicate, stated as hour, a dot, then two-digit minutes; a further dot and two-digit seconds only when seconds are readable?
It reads 18.39
